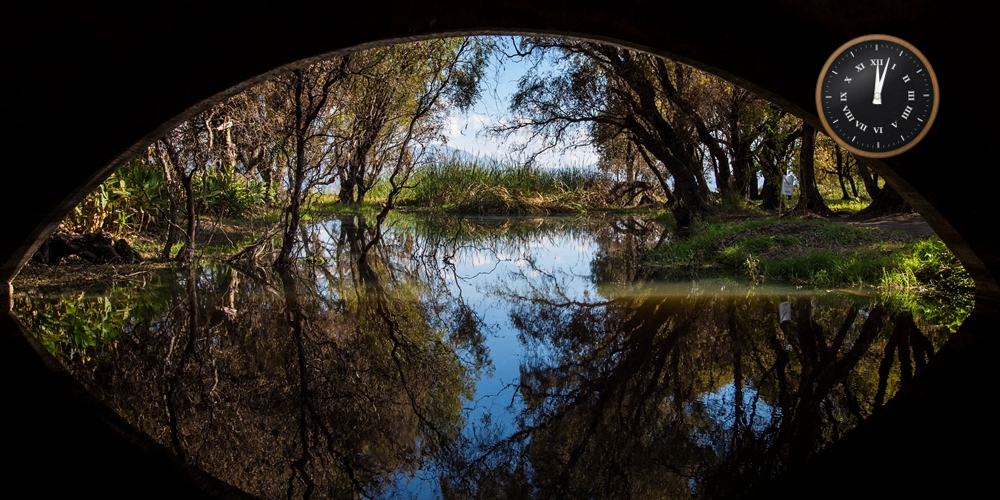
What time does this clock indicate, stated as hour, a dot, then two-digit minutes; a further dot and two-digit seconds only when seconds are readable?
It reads 12.03
